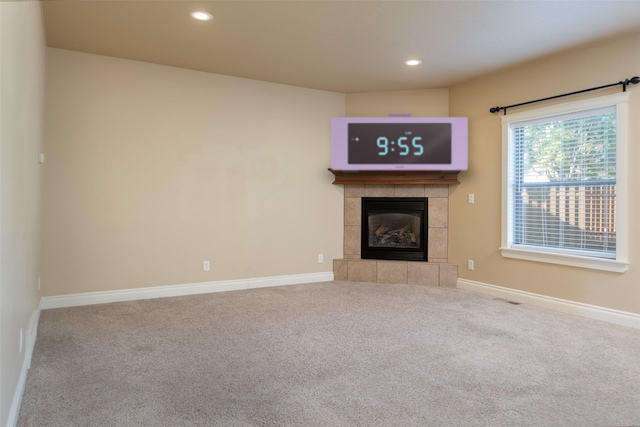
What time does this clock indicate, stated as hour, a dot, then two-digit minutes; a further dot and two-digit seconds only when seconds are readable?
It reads 9.55
